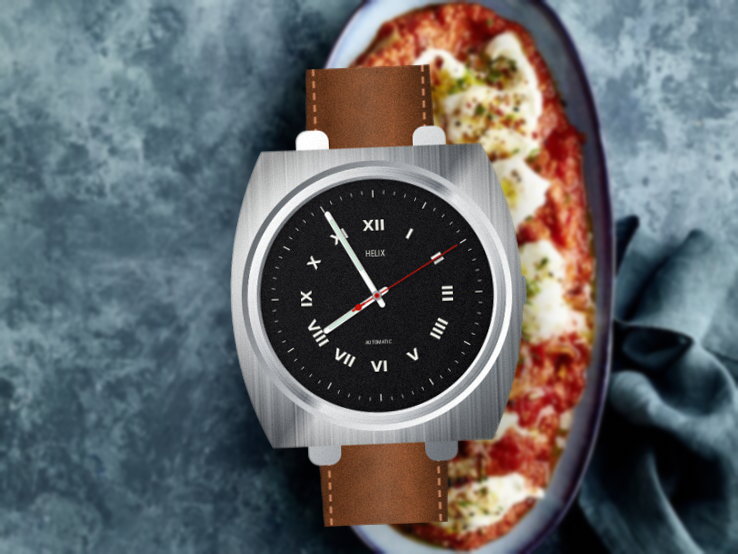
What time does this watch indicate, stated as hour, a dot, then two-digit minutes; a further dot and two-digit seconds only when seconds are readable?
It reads 7.55.10
